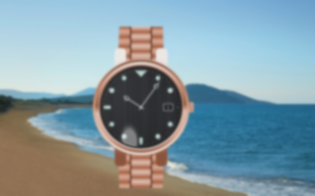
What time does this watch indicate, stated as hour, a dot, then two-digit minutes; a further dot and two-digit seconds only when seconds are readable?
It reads 10.06
